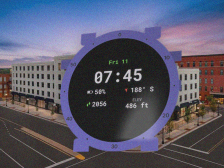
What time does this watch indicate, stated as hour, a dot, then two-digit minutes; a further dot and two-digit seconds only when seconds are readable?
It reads 7.45
